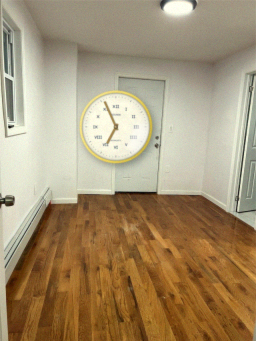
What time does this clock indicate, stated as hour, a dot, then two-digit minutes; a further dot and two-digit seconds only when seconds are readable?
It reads 6.56
